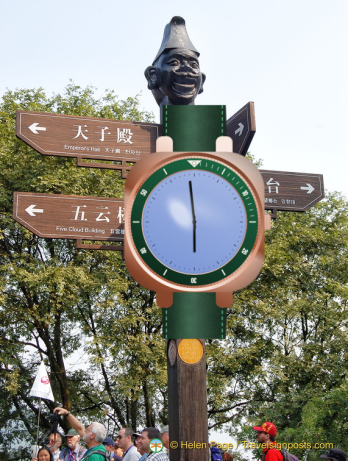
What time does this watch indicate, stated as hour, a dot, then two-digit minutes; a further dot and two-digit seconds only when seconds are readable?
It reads 5.59
